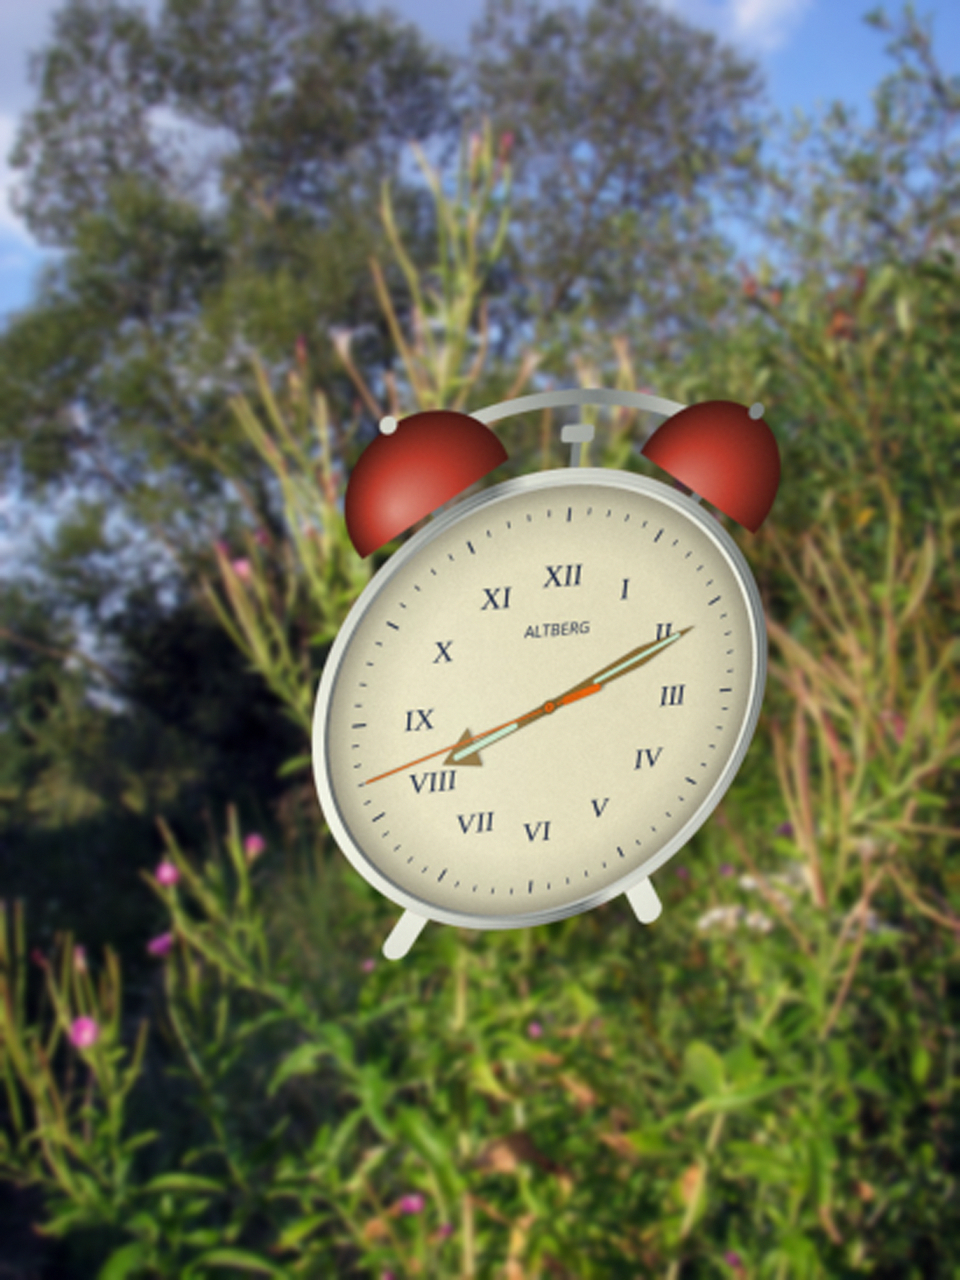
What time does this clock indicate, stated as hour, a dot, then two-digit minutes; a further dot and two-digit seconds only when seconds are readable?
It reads 8.10.42
